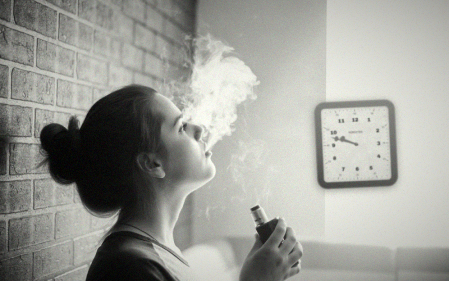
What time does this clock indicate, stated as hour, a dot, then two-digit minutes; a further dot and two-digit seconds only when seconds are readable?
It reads 9.48
